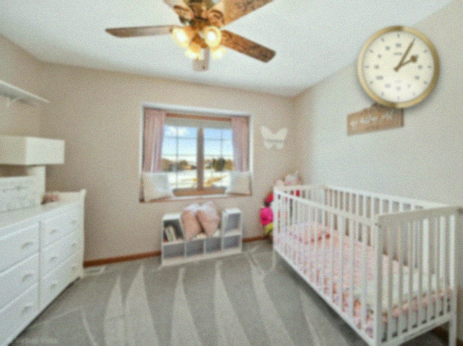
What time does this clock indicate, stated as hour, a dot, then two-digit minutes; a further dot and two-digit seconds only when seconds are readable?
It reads 2.05
